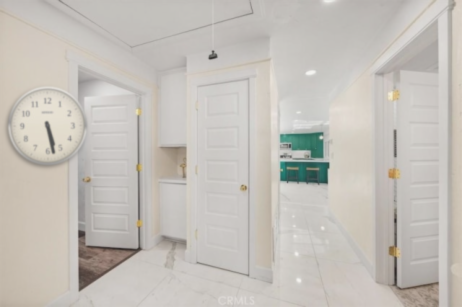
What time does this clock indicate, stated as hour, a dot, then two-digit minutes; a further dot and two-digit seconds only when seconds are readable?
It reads 5.28
